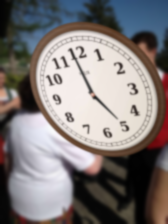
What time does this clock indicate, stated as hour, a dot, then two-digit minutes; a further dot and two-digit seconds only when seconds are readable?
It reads 4.59
